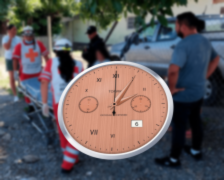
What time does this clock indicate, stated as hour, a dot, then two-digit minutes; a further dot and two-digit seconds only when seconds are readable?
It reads 2.05
